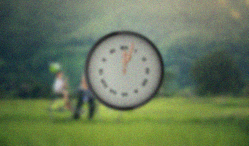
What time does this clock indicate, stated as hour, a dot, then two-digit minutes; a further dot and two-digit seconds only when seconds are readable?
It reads 12.03
